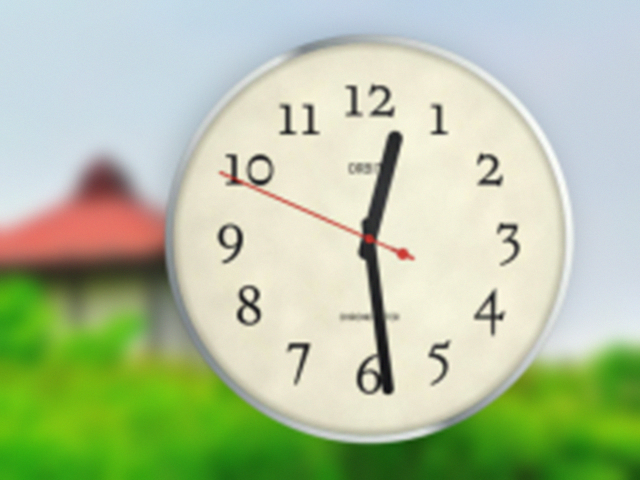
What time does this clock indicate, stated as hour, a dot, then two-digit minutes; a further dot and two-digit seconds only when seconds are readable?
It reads 12.28.49
